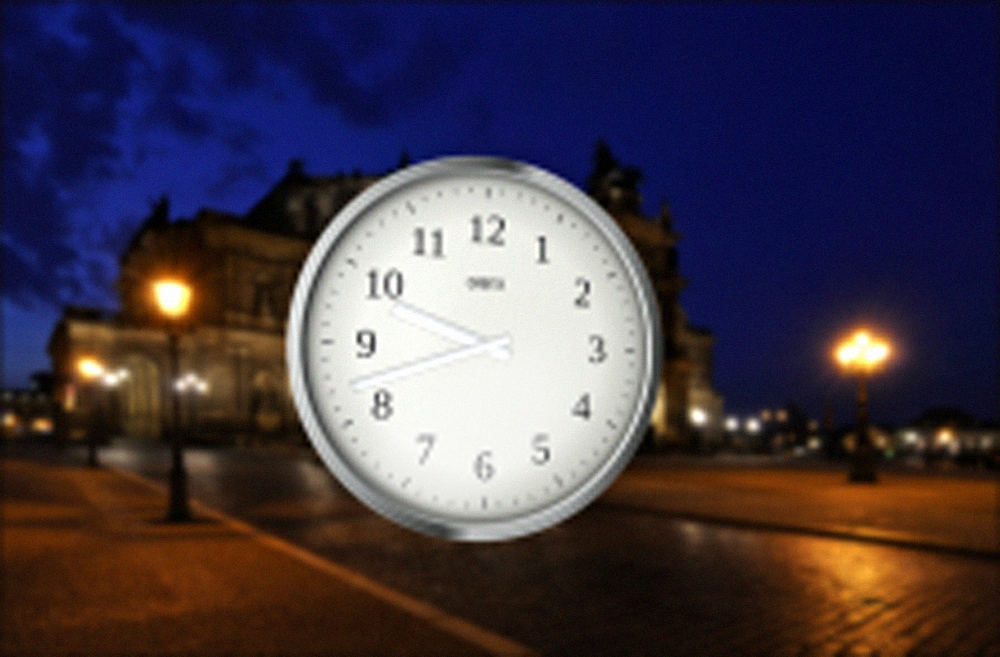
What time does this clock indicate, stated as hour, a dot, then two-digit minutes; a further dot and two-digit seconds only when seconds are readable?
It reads 9.42
